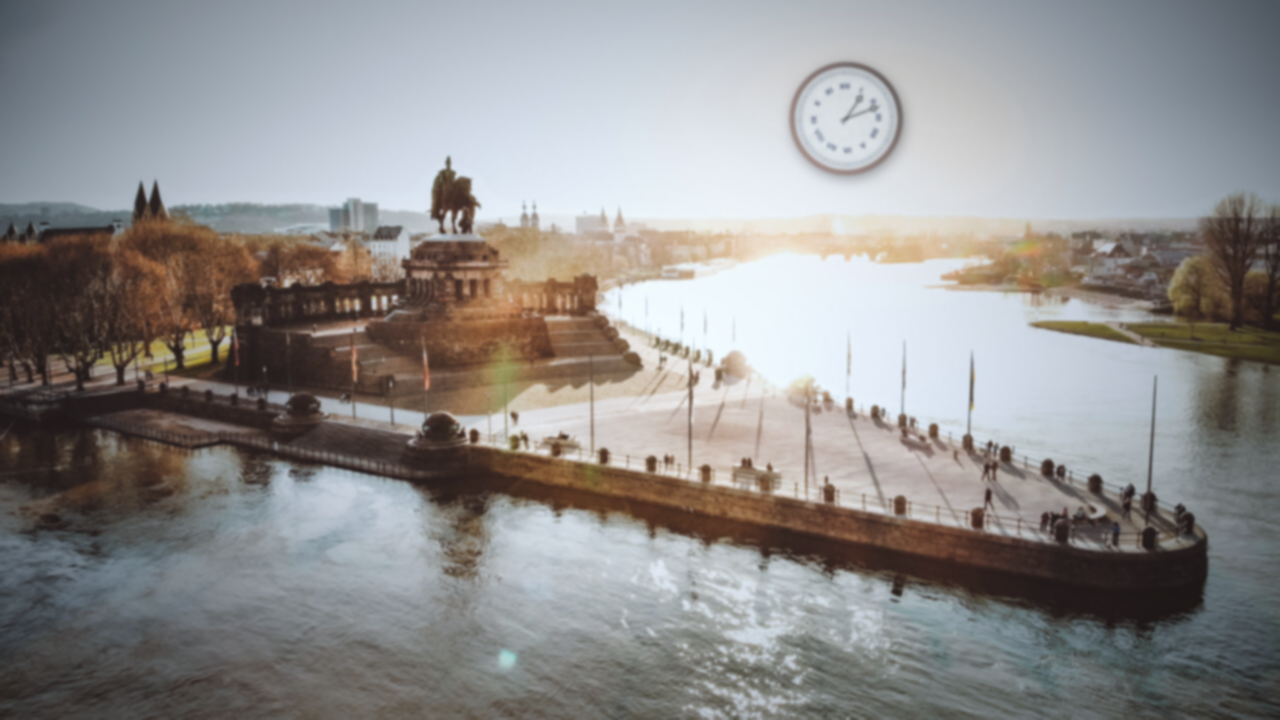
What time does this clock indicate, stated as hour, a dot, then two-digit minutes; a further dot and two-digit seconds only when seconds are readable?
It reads 1.12
